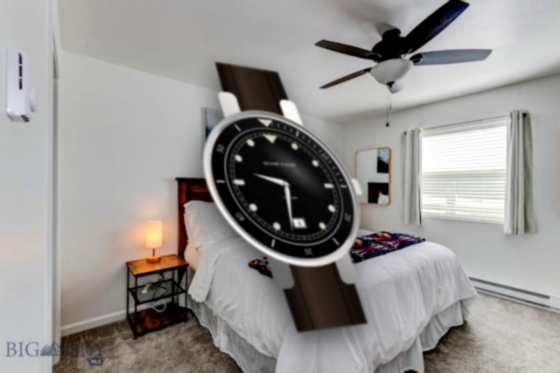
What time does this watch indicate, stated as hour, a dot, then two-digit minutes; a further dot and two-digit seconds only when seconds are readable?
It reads 9.32
